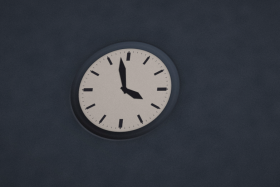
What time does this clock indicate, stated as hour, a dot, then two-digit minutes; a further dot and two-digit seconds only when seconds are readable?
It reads 3.58
